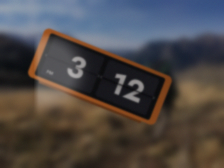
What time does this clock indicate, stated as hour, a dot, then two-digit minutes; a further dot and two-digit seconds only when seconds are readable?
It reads 3.12
